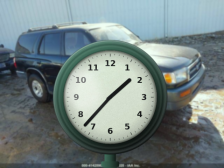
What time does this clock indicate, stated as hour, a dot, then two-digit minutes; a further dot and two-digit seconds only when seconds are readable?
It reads 1.37
